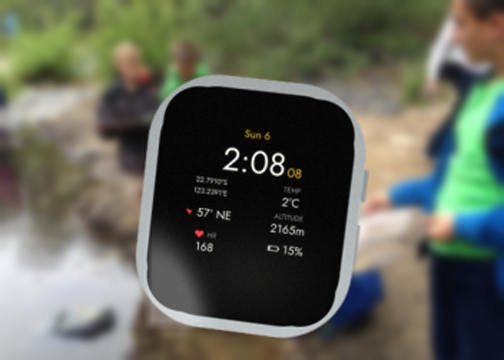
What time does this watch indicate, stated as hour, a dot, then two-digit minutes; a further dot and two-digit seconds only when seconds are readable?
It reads 2.08.08
